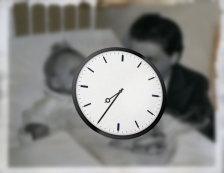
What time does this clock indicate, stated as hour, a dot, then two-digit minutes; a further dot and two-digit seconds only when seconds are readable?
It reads 7.35
